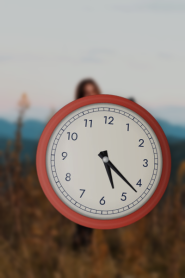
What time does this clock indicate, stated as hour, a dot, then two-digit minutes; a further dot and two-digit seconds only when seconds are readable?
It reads 5.22
